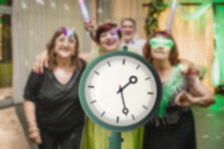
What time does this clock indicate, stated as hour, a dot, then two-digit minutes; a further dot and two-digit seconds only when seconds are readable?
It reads 1.27
